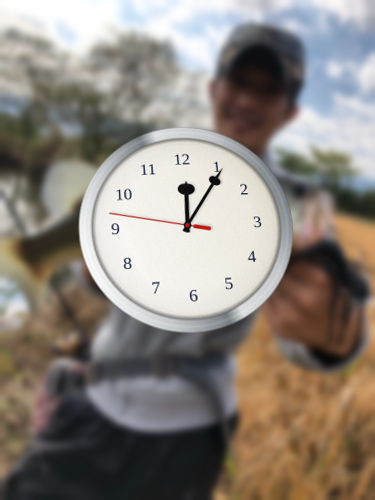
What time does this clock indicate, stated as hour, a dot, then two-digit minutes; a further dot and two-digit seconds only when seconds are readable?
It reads 12.05.47
